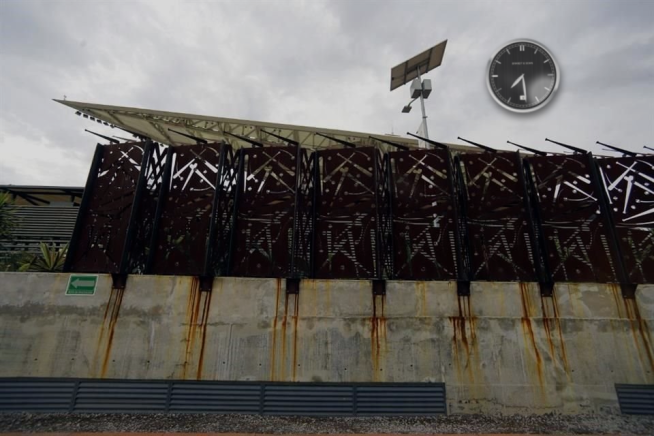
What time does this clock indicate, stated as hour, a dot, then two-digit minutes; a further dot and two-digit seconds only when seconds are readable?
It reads 7.29
